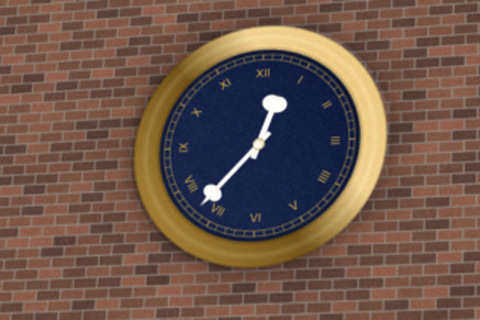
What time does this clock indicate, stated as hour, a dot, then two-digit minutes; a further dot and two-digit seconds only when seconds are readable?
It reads 12.37
